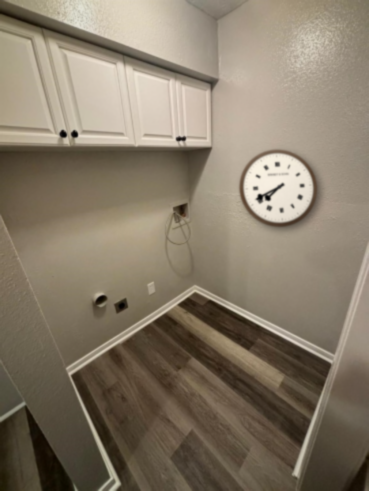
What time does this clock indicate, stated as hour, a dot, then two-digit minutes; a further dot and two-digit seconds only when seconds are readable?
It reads 7.41
